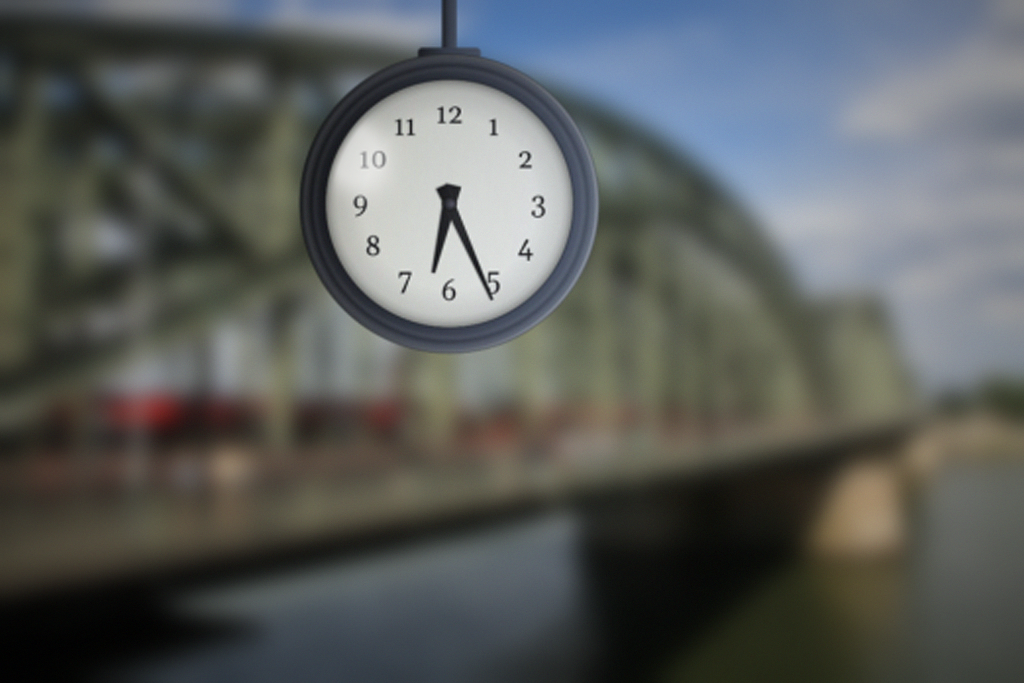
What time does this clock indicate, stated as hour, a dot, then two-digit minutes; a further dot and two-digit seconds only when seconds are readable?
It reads 6.26
